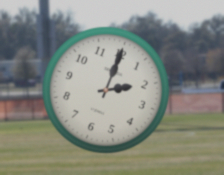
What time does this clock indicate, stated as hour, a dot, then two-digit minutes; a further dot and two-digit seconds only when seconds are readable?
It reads 2.00
